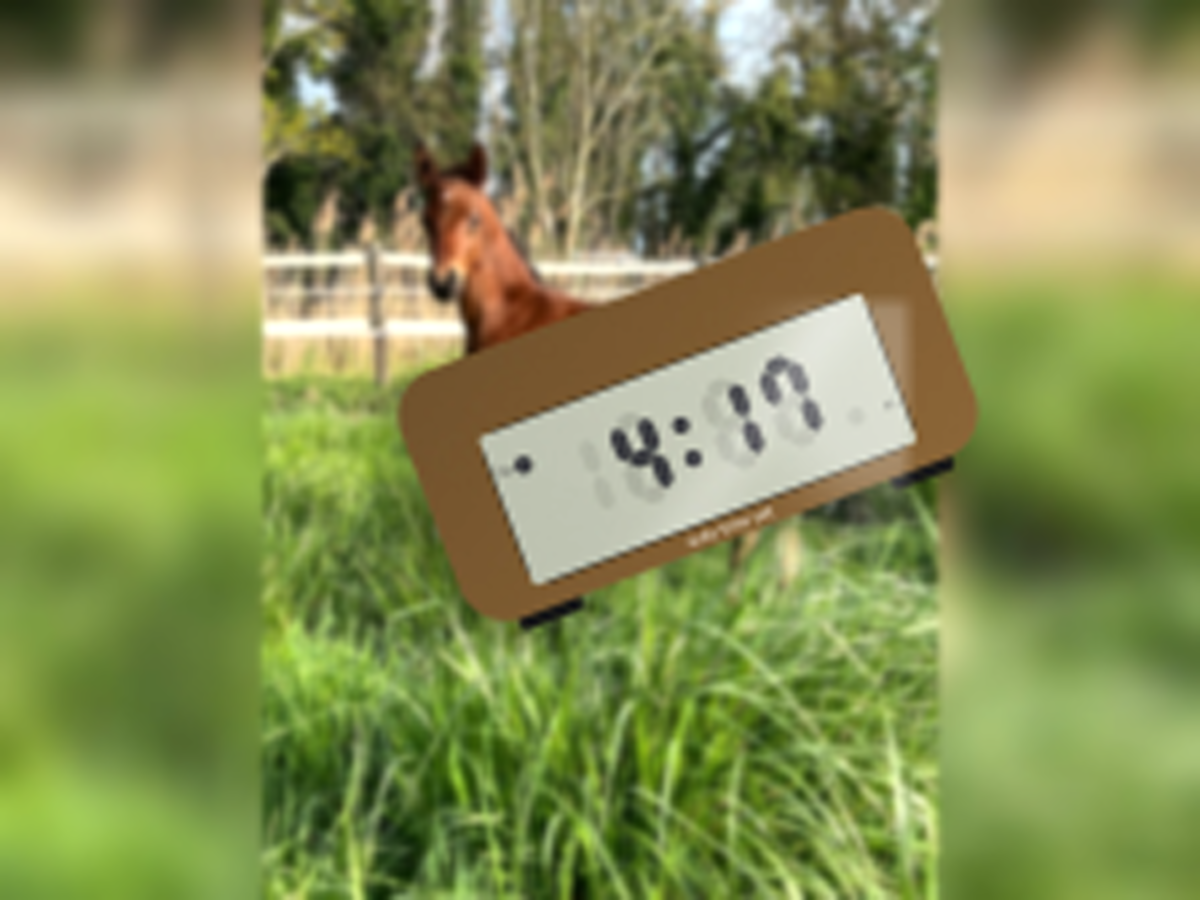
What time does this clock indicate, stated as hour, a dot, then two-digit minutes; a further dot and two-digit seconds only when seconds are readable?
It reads 4.17
